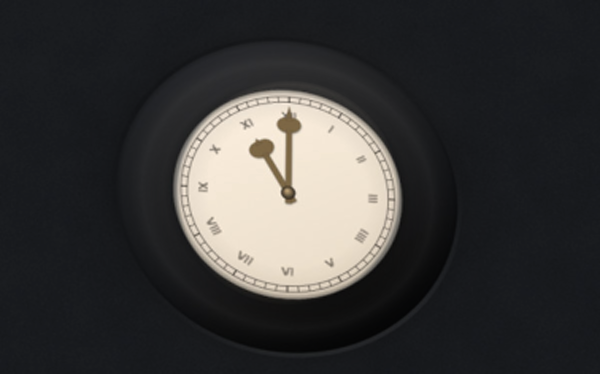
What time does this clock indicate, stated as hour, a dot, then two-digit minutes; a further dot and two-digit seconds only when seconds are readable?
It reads 11.00
